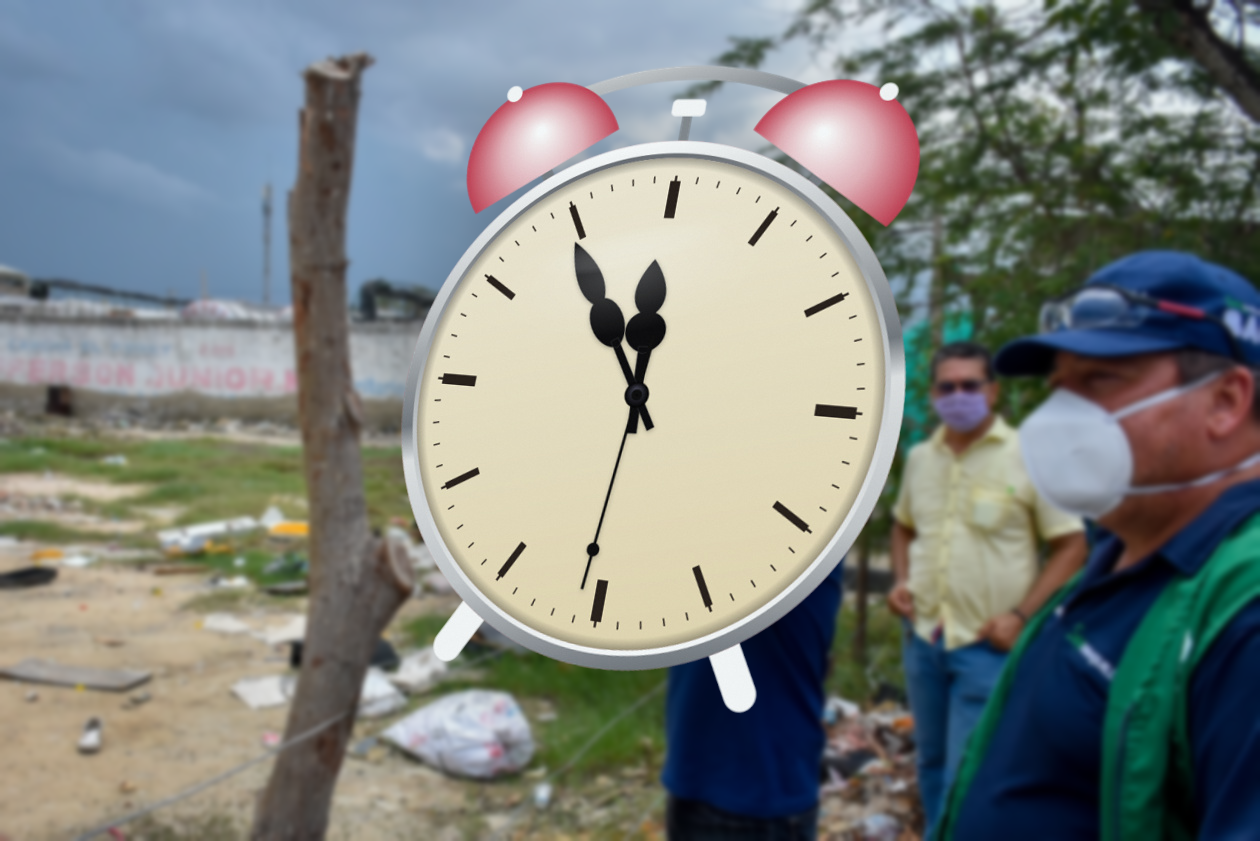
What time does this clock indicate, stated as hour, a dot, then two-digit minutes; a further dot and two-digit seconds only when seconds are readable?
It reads 11.54.31
